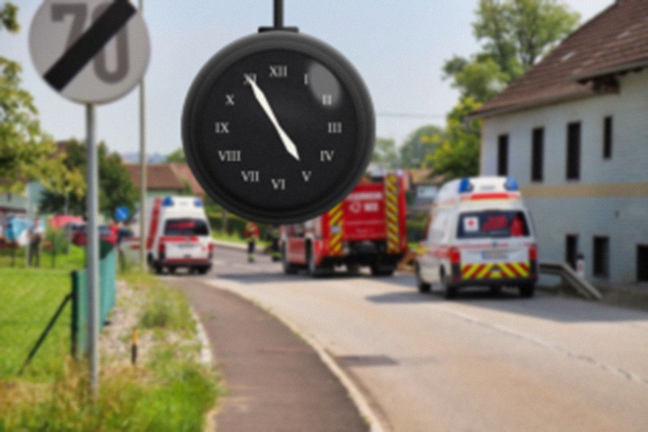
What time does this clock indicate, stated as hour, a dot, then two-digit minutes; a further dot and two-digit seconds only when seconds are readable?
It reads 4.55
